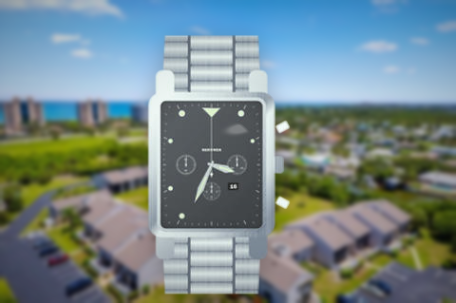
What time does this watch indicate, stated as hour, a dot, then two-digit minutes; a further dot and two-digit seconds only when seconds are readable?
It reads 3.34
